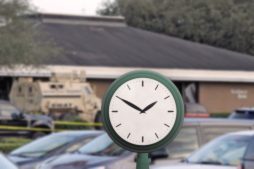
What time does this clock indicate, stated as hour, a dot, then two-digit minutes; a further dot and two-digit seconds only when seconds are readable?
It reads 1.50
